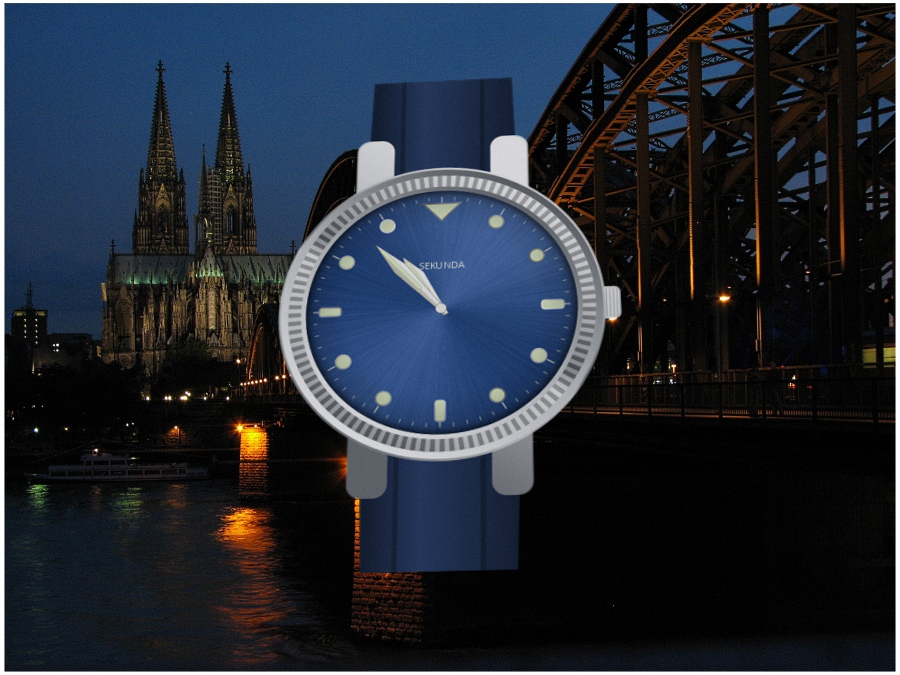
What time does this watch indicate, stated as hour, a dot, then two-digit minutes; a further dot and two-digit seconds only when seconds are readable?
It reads 10.53
